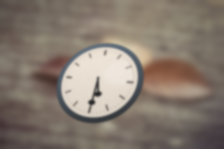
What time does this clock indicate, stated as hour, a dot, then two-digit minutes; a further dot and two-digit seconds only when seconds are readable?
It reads 5.30
